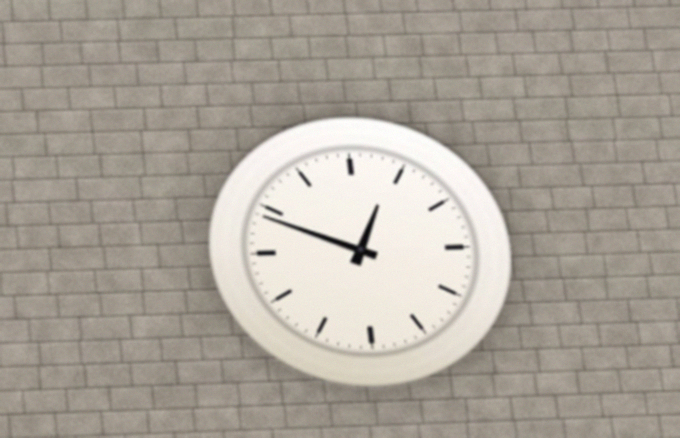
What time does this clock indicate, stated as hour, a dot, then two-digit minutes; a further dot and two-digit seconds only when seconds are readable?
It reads 12.49
